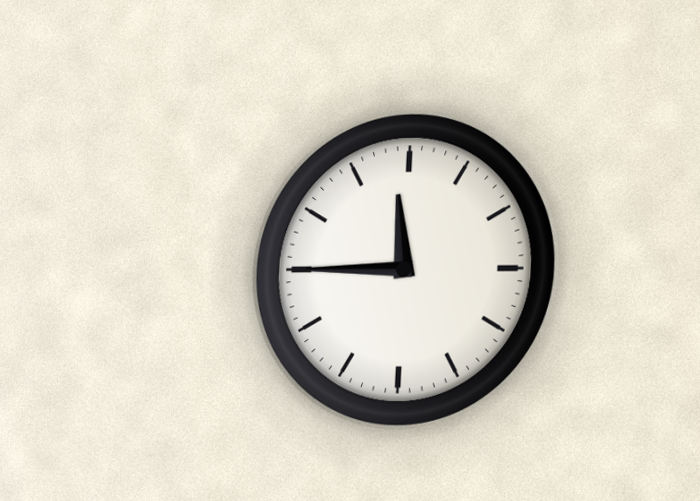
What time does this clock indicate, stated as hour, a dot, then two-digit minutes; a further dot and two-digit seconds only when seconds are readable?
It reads 11.45
